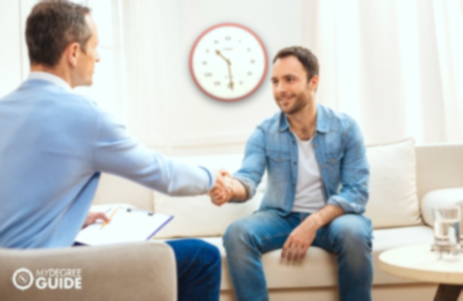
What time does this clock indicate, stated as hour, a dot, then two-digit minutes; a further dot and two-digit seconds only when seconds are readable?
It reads 10.29
